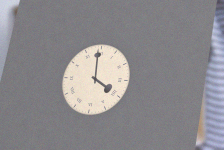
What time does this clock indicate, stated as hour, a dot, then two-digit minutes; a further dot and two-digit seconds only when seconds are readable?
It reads 3.59
